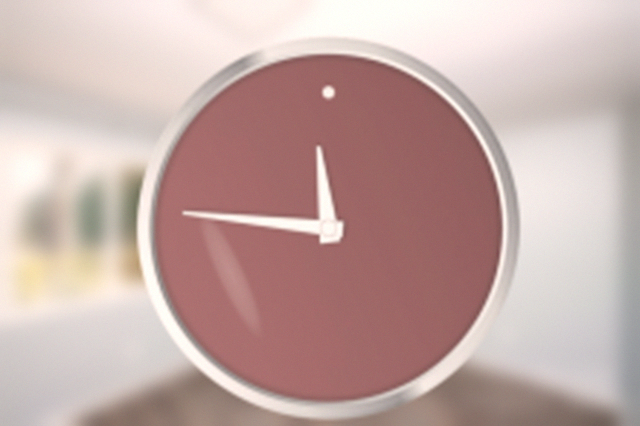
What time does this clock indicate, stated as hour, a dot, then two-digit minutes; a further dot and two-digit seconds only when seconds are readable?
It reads 11.46
